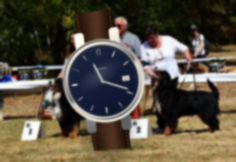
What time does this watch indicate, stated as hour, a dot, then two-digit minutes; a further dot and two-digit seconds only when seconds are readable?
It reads 11.19
